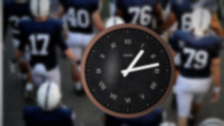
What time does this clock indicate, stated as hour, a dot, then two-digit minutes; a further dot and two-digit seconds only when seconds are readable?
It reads 1.13
